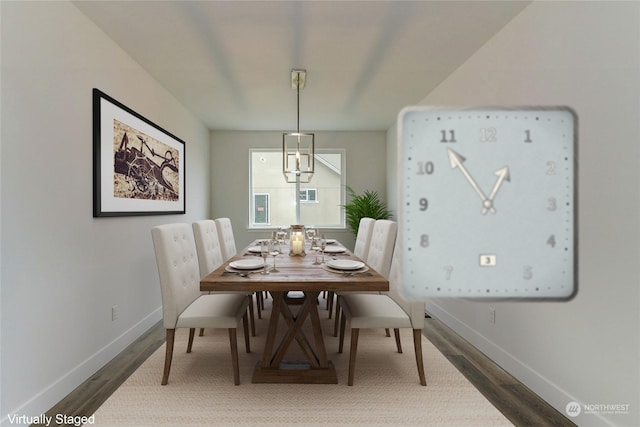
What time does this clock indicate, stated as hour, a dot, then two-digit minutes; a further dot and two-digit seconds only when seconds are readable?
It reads 12.54
